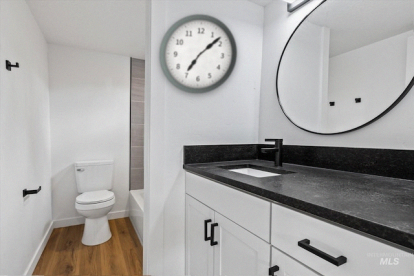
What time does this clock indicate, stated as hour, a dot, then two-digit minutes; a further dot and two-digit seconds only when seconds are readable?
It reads 7.08
